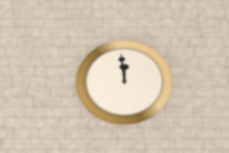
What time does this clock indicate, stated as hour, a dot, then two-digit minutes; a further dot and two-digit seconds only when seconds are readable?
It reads 11.59
